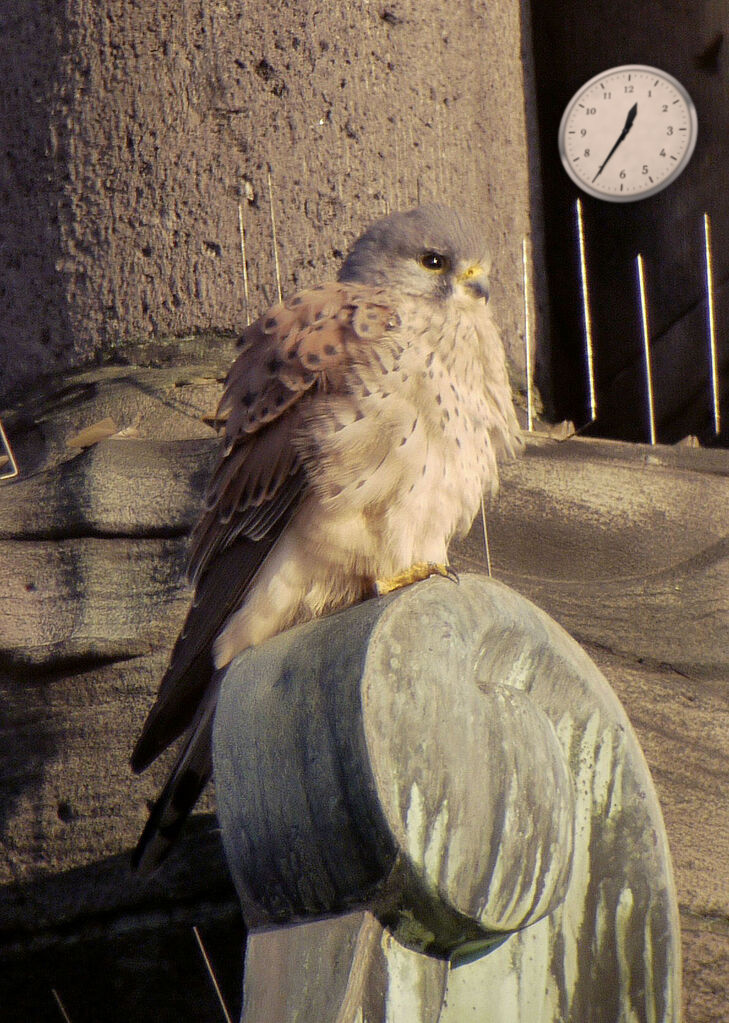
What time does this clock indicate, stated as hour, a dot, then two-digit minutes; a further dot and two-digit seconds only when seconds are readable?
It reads 12.35
